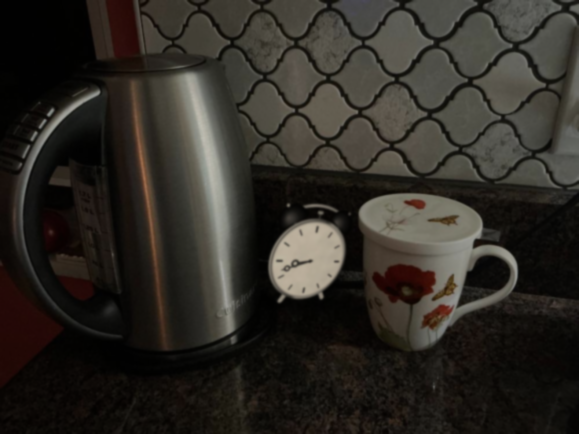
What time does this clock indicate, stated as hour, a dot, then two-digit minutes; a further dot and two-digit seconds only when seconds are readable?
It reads 8.42
